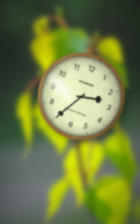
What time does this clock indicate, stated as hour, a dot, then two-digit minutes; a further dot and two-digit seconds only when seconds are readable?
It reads 2.35
